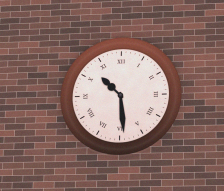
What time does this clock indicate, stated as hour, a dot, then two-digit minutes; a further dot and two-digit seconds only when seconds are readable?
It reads 10.29
